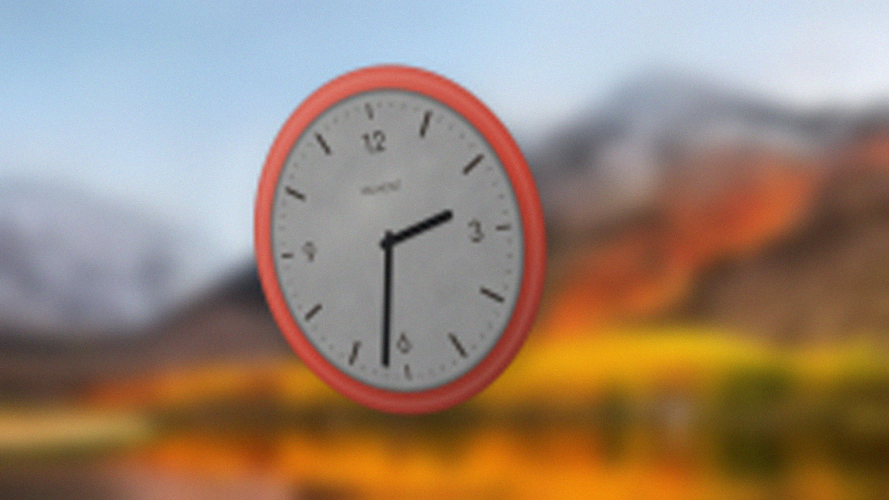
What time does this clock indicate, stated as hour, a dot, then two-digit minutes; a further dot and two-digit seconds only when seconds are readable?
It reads 2.32
